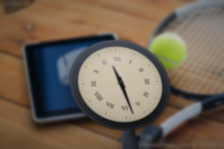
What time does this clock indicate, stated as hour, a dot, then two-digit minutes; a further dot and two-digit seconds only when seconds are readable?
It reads 11.28
